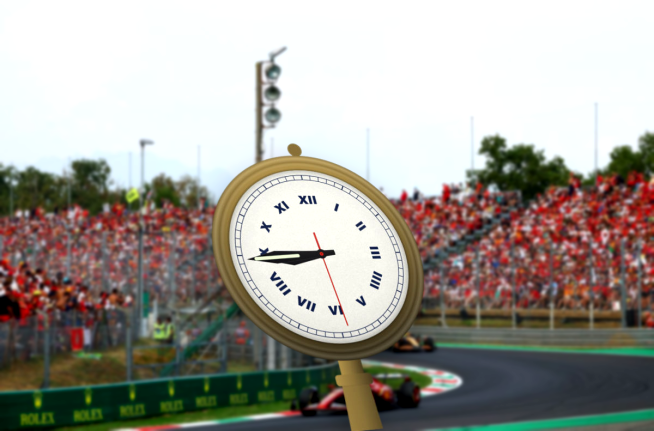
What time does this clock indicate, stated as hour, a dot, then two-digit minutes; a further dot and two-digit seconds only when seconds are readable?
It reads 8.44.29
